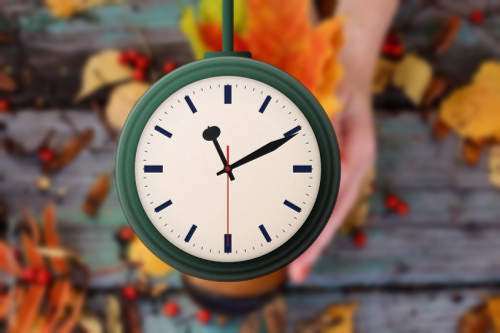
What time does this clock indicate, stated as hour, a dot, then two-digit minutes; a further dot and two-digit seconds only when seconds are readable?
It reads 11.10.30
